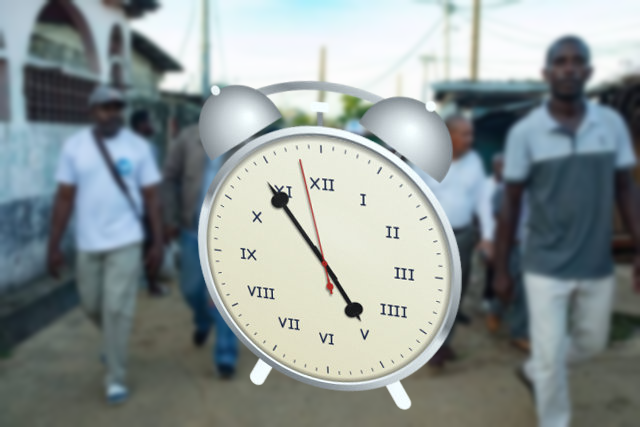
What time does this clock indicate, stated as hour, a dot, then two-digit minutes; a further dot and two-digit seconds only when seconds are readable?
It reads 4.53.58
